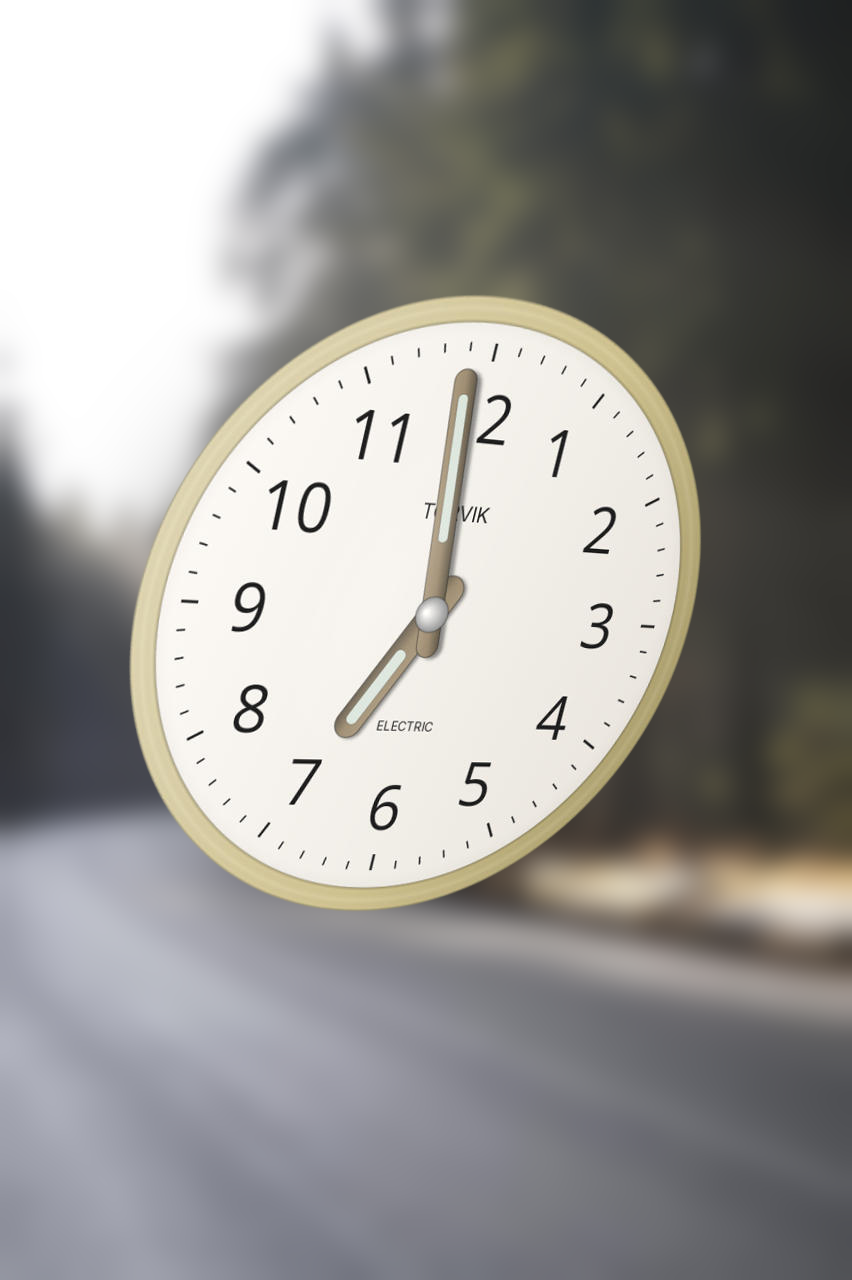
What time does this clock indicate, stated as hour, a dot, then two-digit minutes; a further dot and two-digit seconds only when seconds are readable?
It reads 6.59
